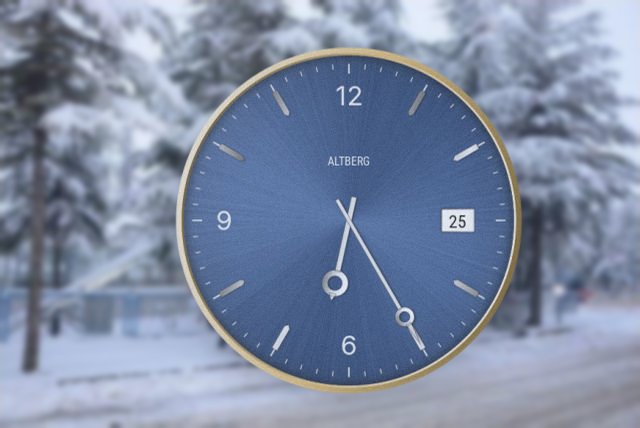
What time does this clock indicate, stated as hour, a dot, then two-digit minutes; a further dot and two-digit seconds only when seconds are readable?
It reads 6.25
